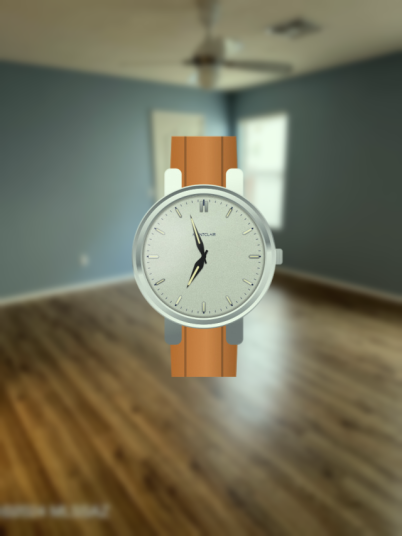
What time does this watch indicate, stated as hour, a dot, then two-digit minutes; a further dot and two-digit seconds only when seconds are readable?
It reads 6.57
